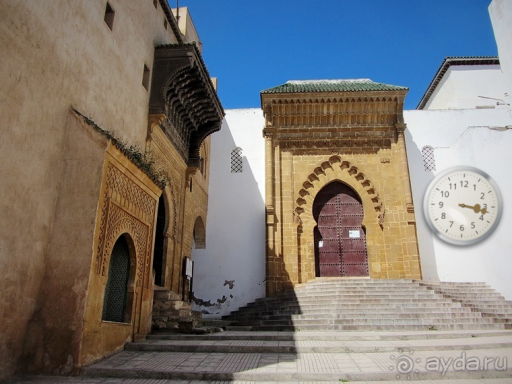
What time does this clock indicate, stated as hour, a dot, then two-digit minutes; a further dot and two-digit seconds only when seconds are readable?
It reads 3.17
